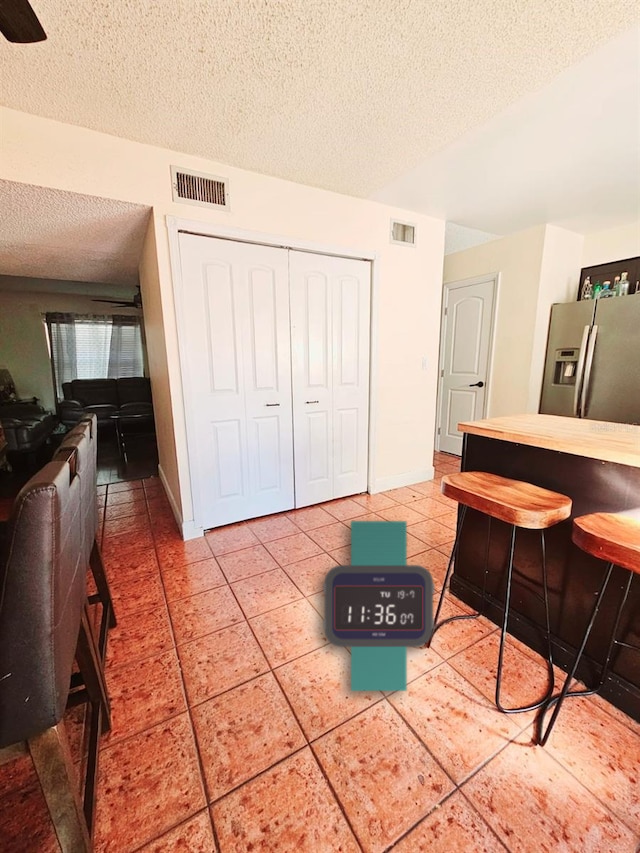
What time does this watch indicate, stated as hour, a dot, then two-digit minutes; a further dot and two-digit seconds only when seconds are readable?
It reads 11.36.07
